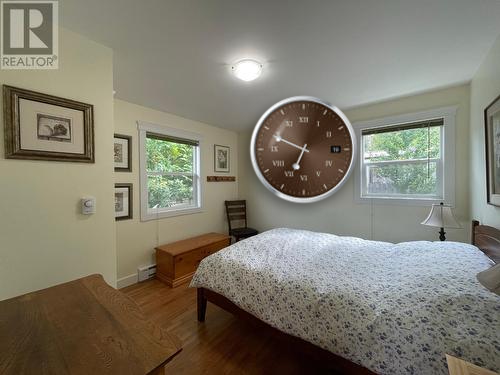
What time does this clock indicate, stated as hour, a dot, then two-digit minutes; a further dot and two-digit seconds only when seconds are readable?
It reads 6.49
